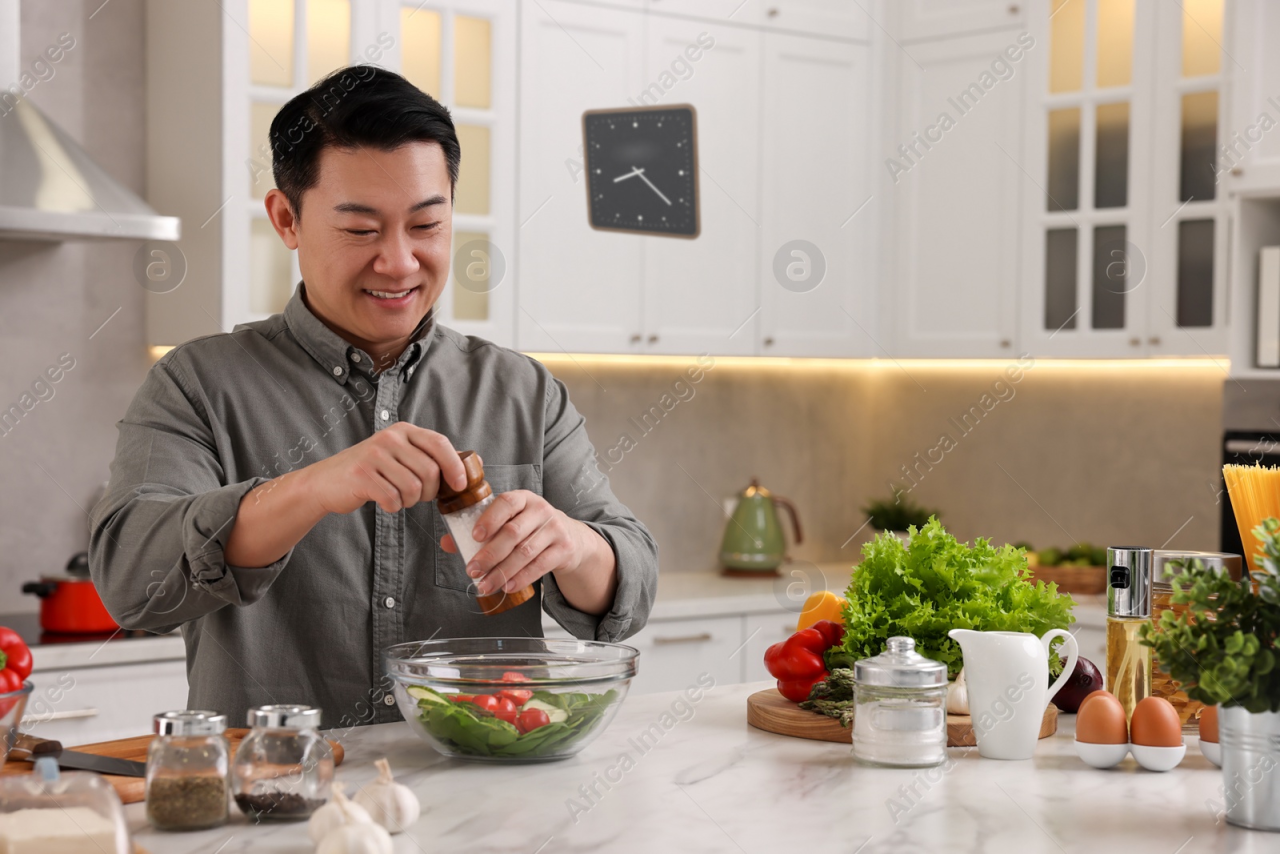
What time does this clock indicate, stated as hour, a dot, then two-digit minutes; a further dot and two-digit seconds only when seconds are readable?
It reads 8.22
